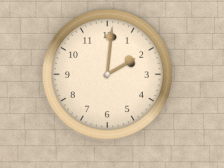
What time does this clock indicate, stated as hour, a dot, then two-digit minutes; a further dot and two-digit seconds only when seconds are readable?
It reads 2.01
